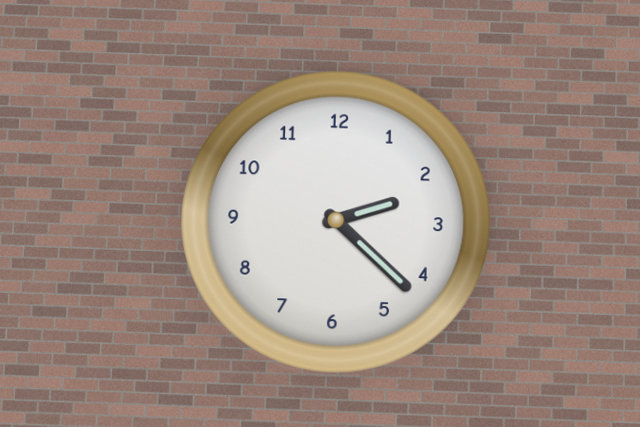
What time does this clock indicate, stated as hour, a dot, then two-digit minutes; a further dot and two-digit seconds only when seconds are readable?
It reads 2.22
